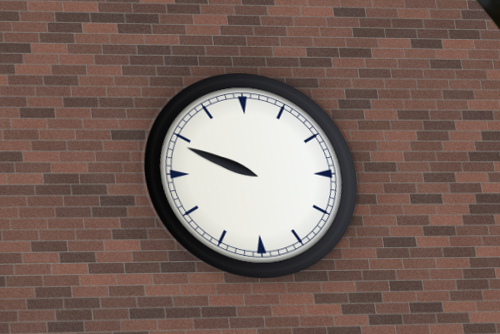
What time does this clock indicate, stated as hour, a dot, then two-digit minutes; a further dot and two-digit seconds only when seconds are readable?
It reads 9.49
